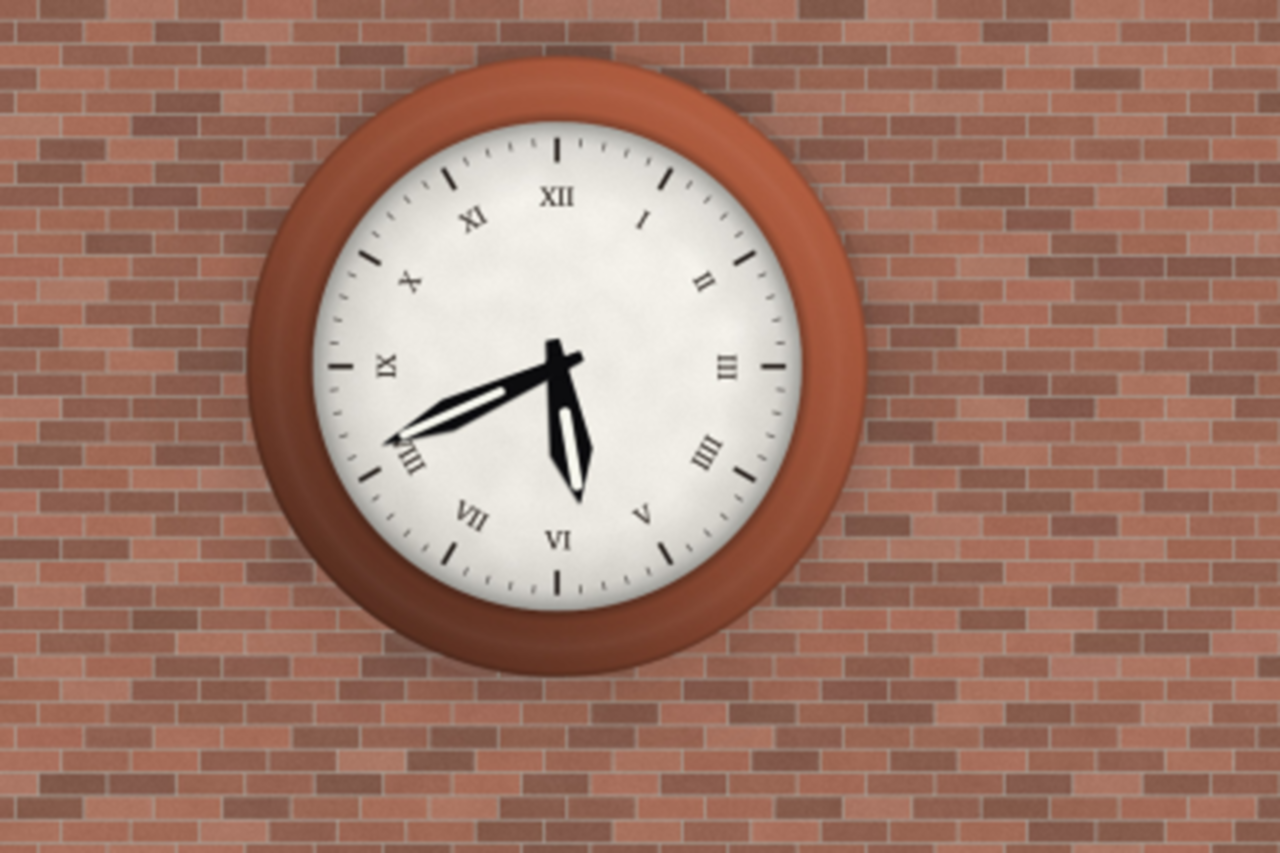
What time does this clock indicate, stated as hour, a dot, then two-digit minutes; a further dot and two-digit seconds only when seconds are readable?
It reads 5.41
